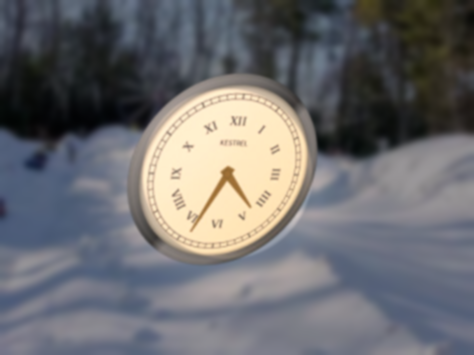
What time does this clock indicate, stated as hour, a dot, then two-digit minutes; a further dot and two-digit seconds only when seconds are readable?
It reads 4.34
